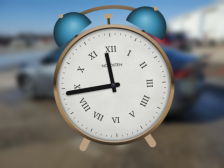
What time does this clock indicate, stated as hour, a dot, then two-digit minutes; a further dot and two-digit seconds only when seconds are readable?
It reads 11.44
